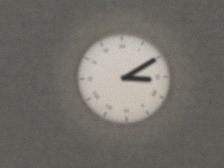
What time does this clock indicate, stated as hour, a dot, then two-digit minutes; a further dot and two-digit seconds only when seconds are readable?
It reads 3.10
